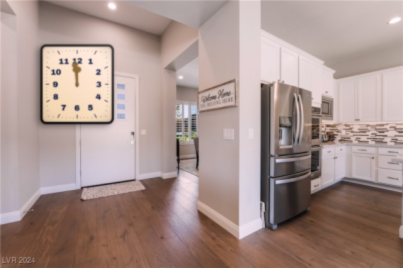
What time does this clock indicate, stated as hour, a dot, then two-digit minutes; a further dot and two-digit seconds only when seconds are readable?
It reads 11.59
